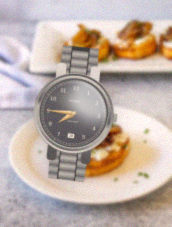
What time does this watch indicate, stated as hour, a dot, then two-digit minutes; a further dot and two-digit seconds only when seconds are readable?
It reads 7.45
